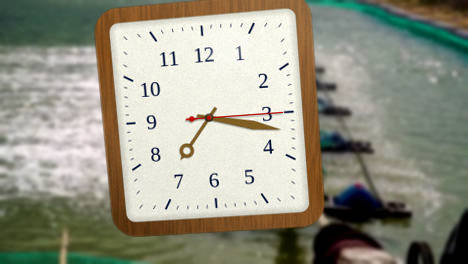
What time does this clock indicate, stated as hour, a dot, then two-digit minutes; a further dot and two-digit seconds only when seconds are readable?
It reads 7.17.15
